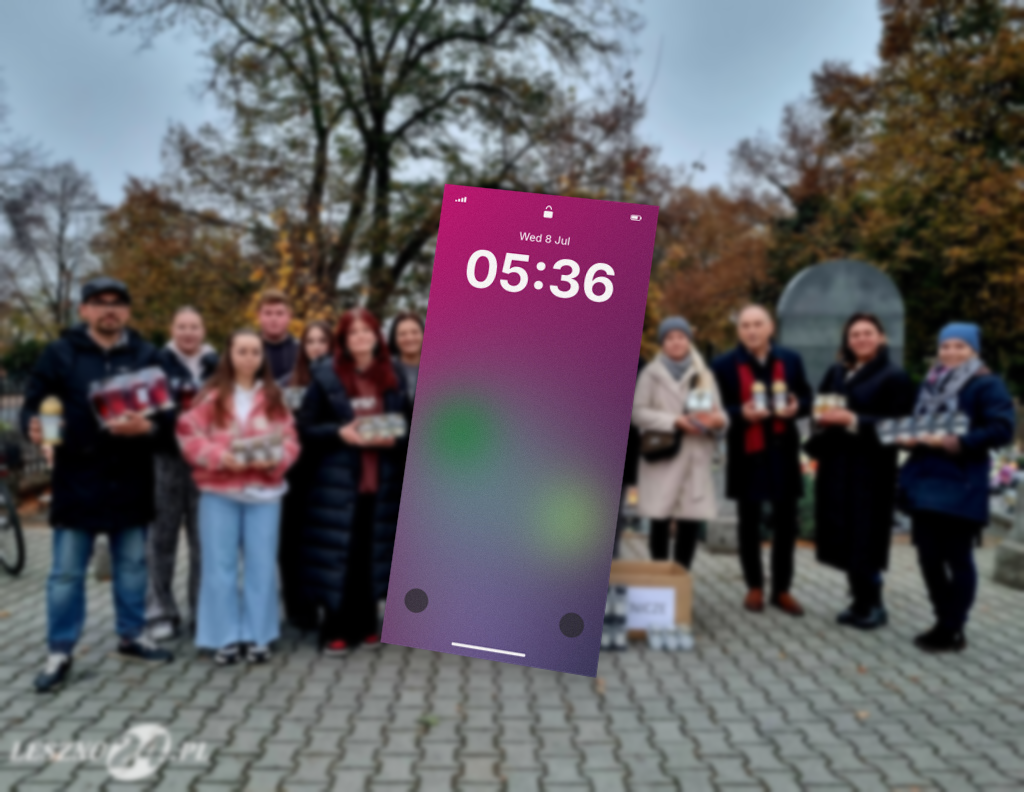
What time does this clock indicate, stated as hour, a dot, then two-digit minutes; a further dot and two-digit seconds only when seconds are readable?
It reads 5.36
